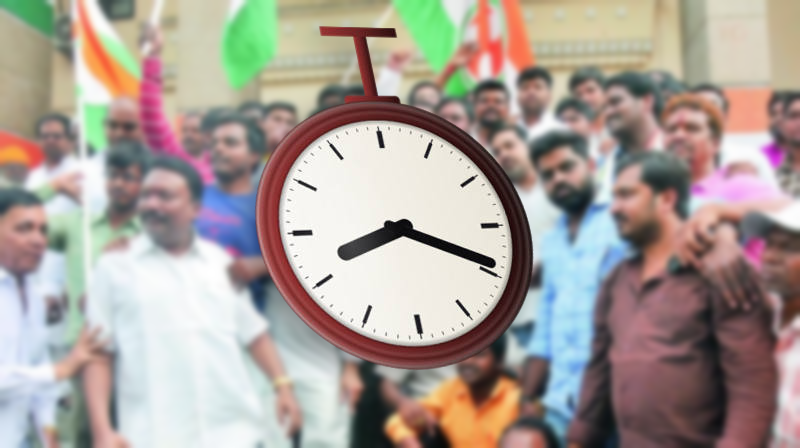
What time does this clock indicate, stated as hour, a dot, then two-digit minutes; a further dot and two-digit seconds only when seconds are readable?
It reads 8.19
